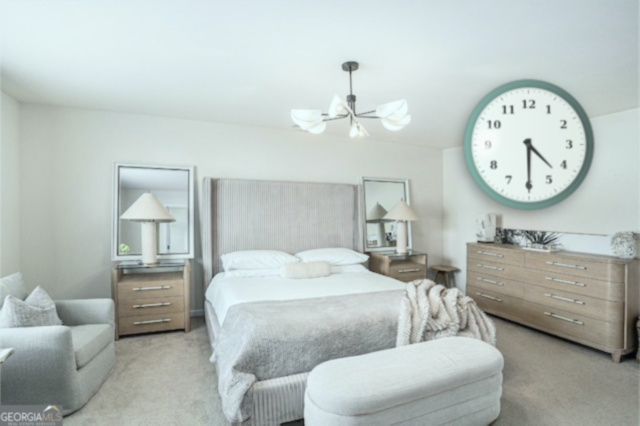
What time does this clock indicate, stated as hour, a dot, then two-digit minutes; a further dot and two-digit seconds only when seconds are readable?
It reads 4.30
